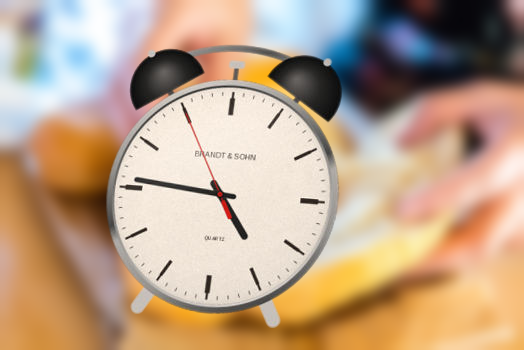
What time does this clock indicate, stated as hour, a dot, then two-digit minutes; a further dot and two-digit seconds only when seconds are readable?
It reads 4.45.55
